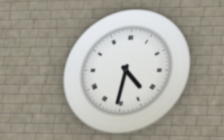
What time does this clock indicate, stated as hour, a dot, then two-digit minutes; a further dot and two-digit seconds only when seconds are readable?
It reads 4.31
